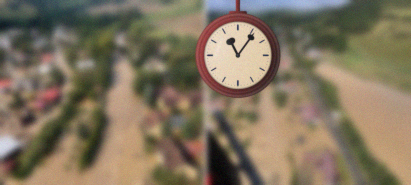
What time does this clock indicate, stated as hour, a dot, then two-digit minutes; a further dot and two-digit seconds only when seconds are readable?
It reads 11.06
